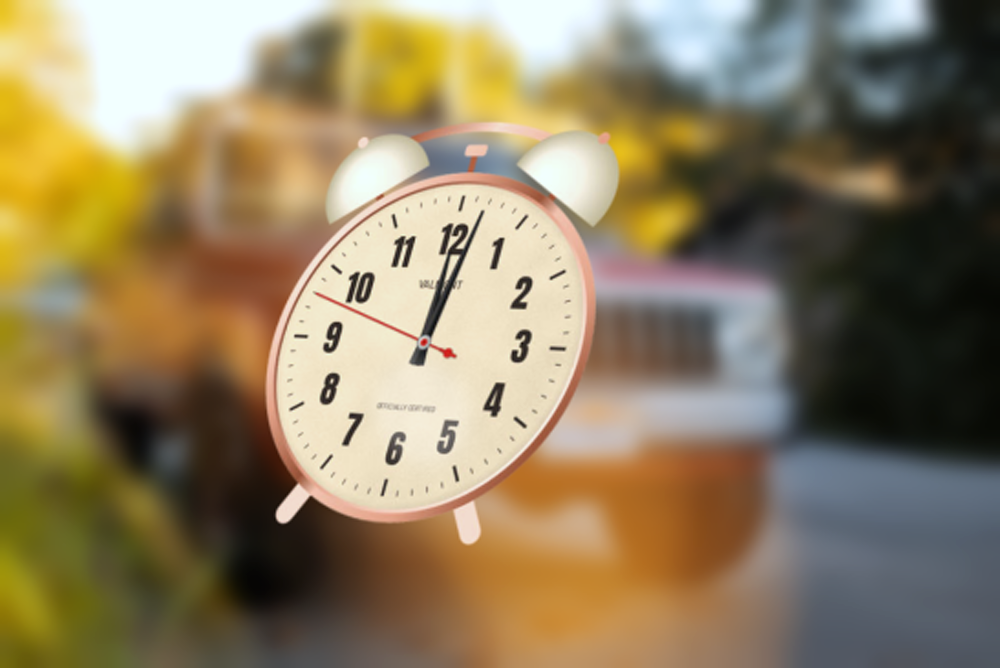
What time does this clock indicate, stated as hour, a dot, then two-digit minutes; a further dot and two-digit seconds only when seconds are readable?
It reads 12.01.48
